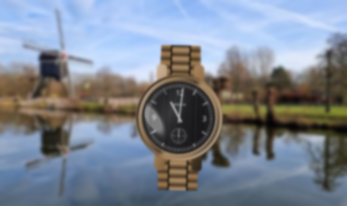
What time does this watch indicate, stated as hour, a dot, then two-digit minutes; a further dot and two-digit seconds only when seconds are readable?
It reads 11.01
